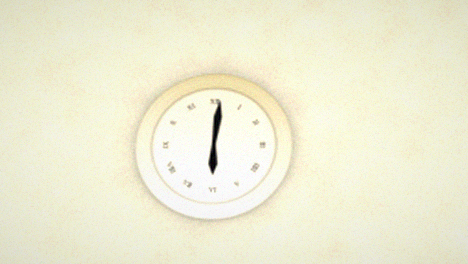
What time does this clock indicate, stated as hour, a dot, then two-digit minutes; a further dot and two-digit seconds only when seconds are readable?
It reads 6.01
